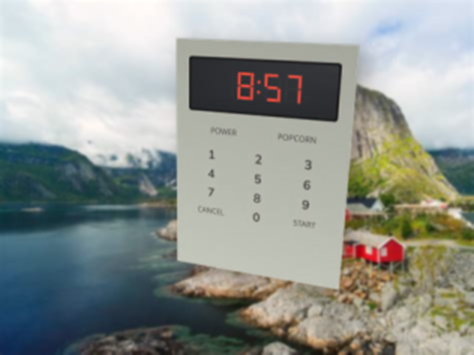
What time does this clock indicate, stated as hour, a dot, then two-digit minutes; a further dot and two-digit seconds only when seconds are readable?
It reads 8.57
